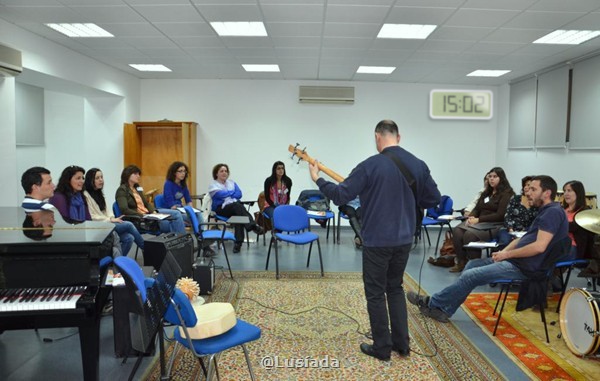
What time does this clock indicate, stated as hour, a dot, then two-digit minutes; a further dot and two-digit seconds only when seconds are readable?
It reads 15.02
